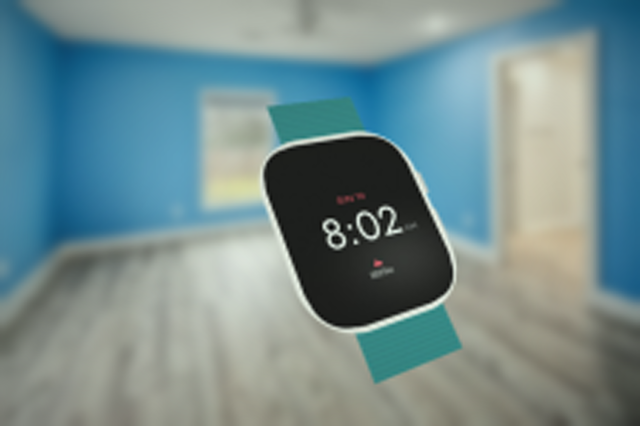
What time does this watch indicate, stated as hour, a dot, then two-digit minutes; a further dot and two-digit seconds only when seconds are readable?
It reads 8.02
